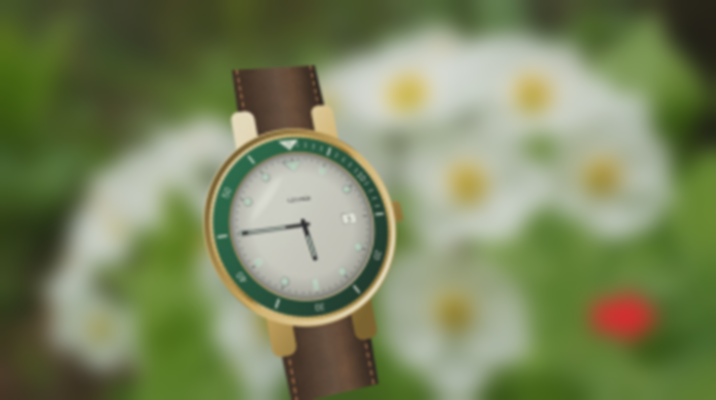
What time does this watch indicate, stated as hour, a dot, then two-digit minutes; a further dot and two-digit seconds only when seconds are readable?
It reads 5.45
